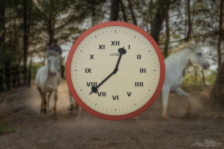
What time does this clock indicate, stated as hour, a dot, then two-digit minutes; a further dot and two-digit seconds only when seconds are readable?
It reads 12.38
